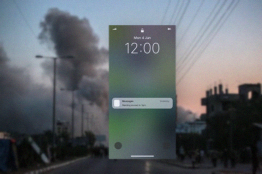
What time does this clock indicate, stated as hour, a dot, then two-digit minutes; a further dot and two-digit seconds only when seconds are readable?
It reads 12.00
